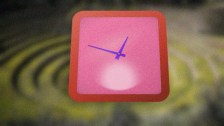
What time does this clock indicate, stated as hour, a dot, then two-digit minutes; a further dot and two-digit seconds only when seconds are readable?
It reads 12.48
